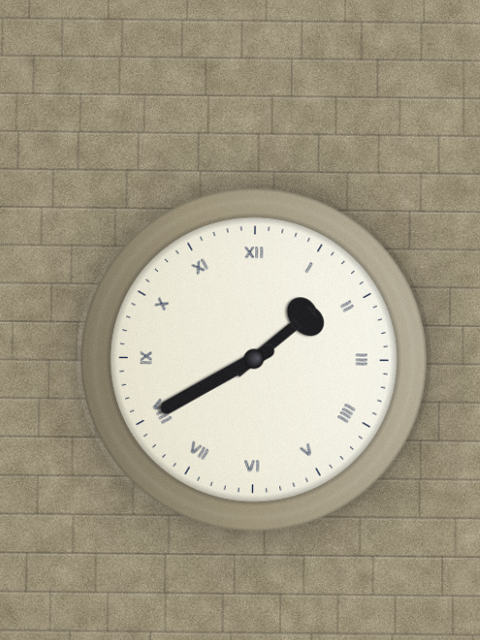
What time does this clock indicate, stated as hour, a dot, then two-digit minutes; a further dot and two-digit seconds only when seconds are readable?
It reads 1.40
